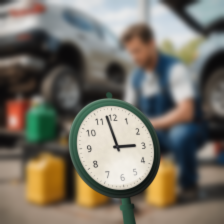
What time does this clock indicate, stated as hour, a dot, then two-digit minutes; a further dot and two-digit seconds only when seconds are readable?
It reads 2.58
